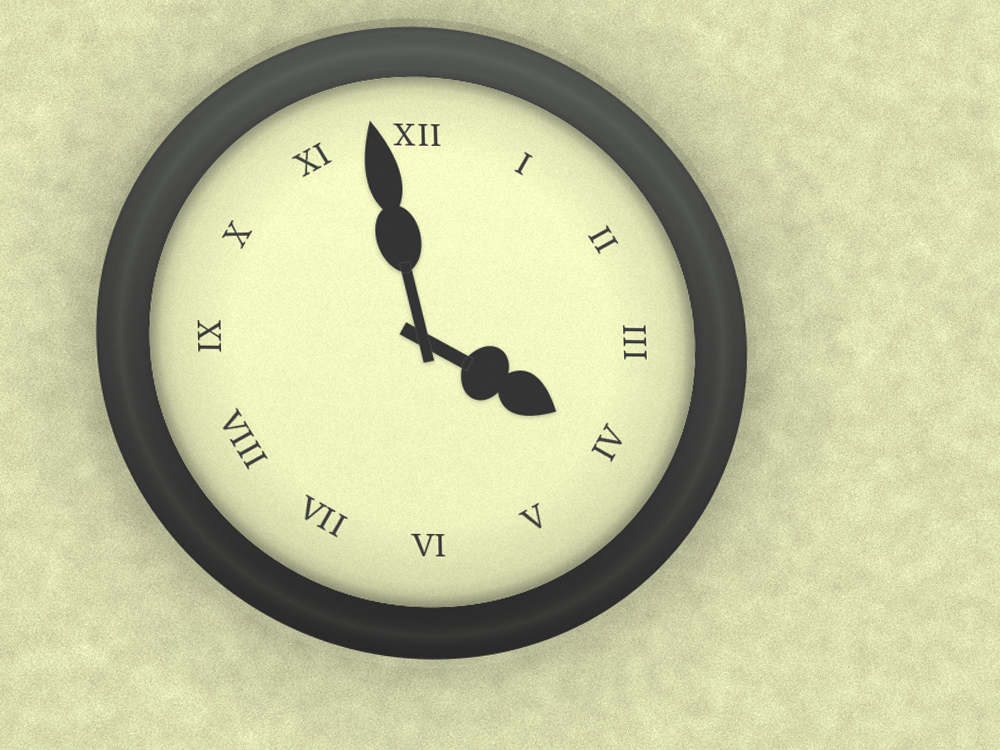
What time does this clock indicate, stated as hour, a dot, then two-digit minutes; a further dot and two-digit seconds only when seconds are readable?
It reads 3.58
